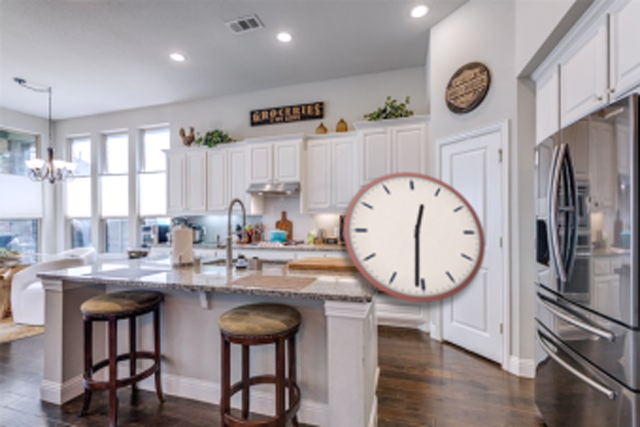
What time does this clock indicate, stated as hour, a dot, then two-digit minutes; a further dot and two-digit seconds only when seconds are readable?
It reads 12.31
